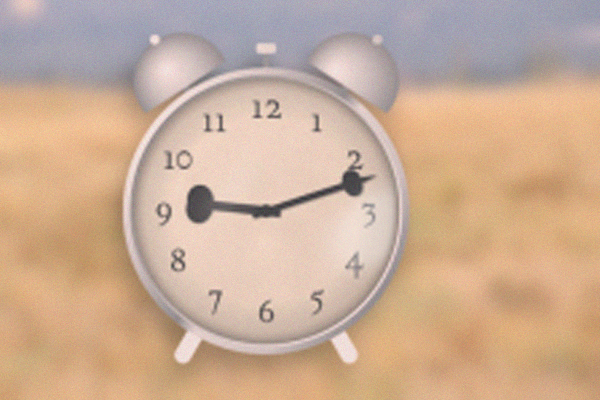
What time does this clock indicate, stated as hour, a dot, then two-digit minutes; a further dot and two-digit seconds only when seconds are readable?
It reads 9.12
